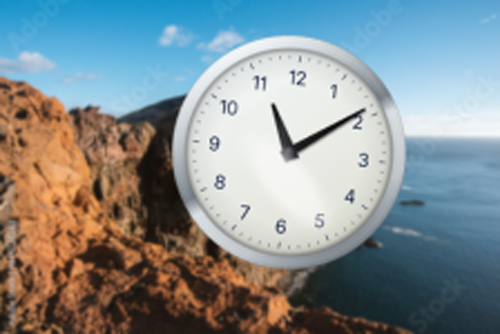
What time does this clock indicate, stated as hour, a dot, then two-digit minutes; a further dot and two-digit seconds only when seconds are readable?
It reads 11.09
